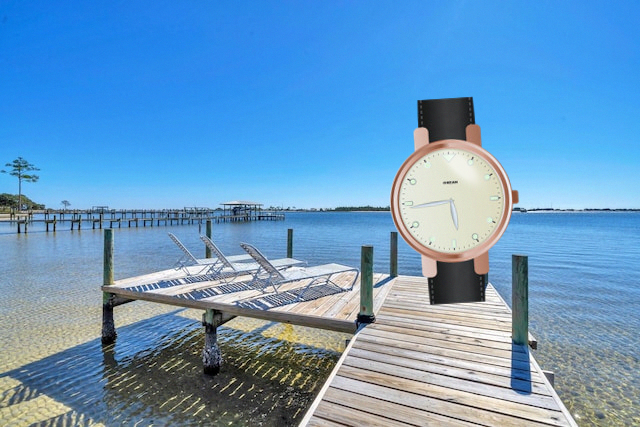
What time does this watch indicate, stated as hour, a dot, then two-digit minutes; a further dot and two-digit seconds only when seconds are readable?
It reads 5.44
